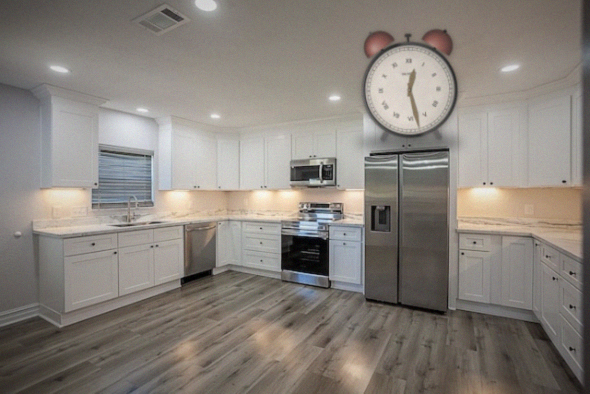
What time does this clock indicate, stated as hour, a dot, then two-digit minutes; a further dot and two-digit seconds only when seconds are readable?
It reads 12.28
